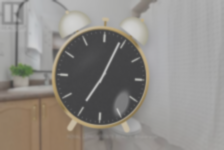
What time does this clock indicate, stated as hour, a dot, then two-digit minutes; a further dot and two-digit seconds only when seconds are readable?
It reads 7.04
